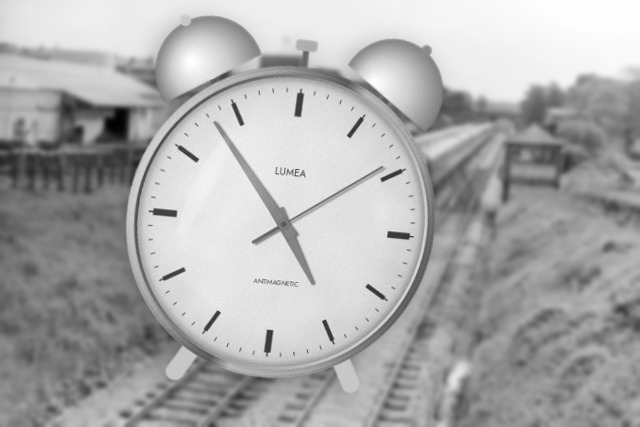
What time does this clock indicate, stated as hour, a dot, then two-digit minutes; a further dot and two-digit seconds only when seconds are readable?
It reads 4.53.09
